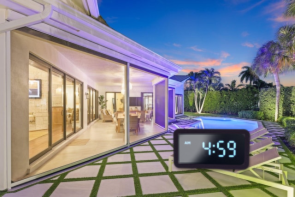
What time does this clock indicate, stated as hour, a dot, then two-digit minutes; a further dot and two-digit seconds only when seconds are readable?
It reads 4.59
